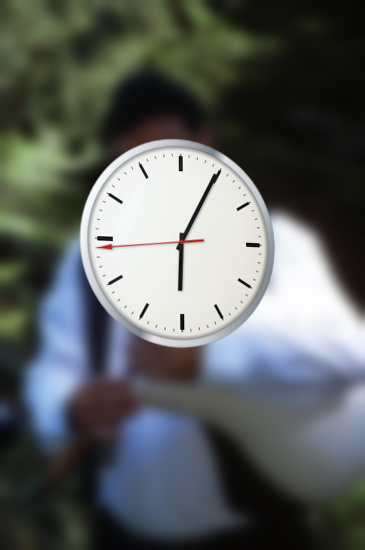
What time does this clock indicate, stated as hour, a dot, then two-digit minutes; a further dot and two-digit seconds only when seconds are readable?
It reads 6.04.44
